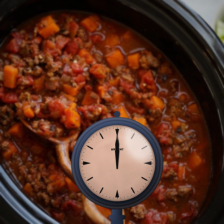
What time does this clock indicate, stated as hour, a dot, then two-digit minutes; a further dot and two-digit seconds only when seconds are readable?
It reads 12.00
